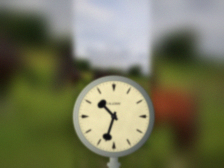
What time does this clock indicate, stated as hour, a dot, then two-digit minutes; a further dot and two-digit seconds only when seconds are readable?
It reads 10.33
